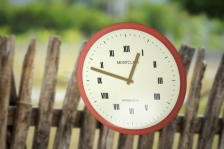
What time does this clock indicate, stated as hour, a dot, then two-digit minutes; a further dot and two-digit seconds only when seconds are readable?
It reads 12.48
